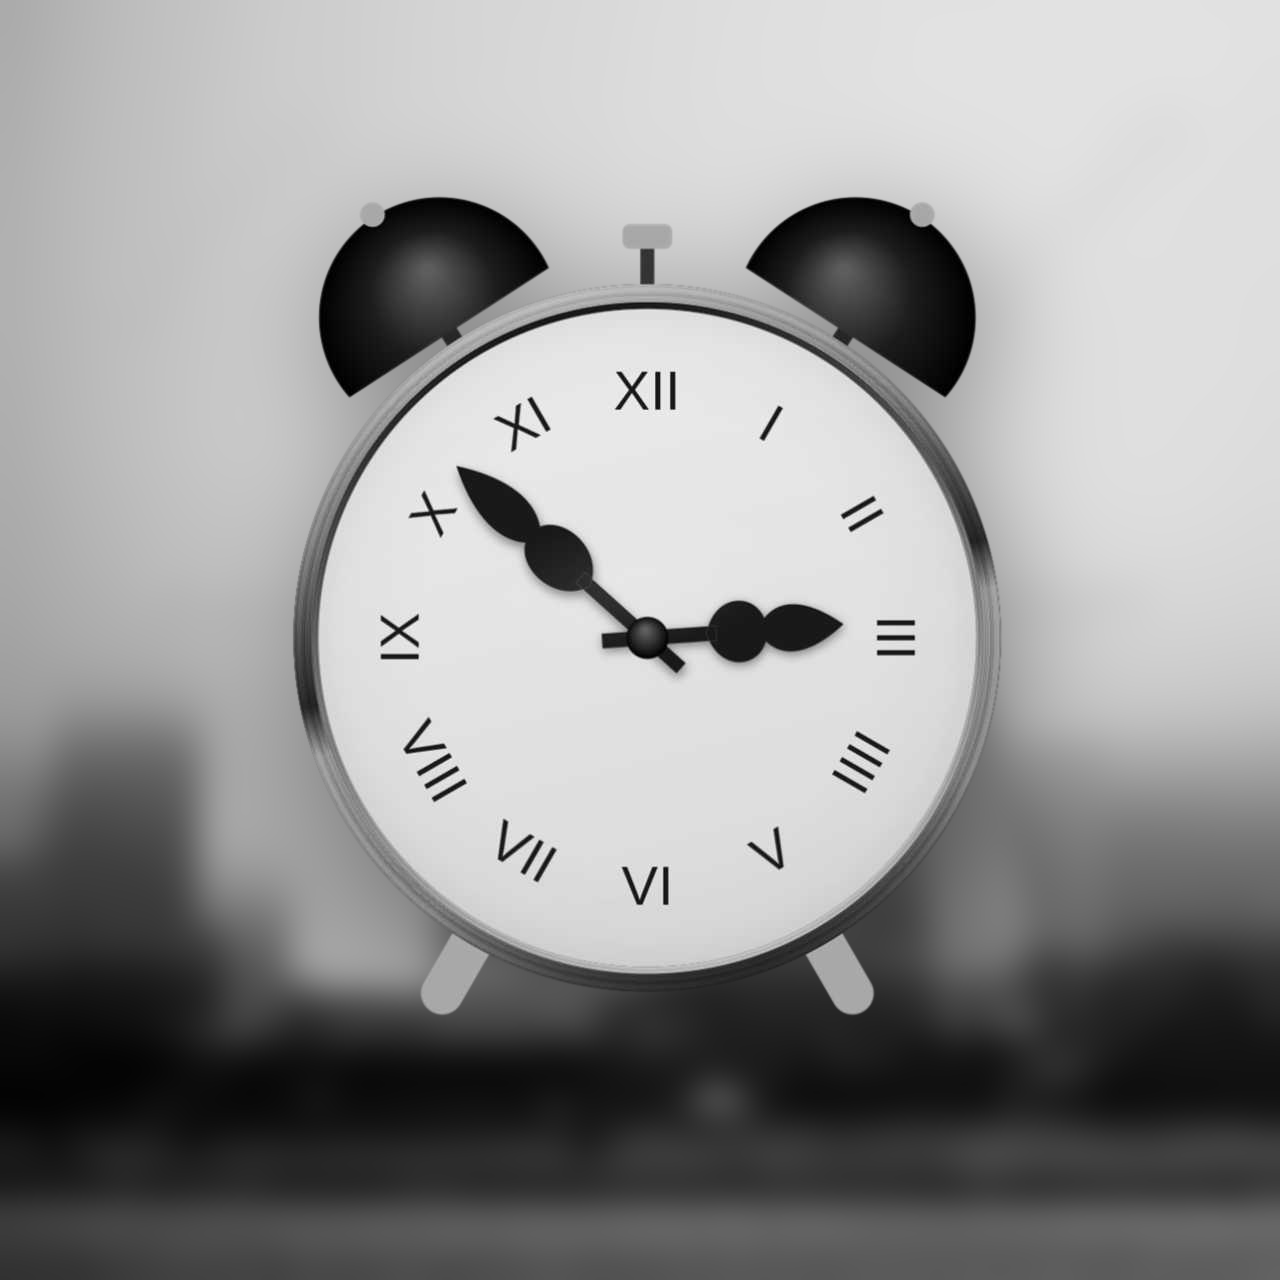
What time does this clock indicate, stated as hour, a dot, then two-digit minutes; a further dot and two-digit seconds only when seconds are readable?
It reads 2.52
